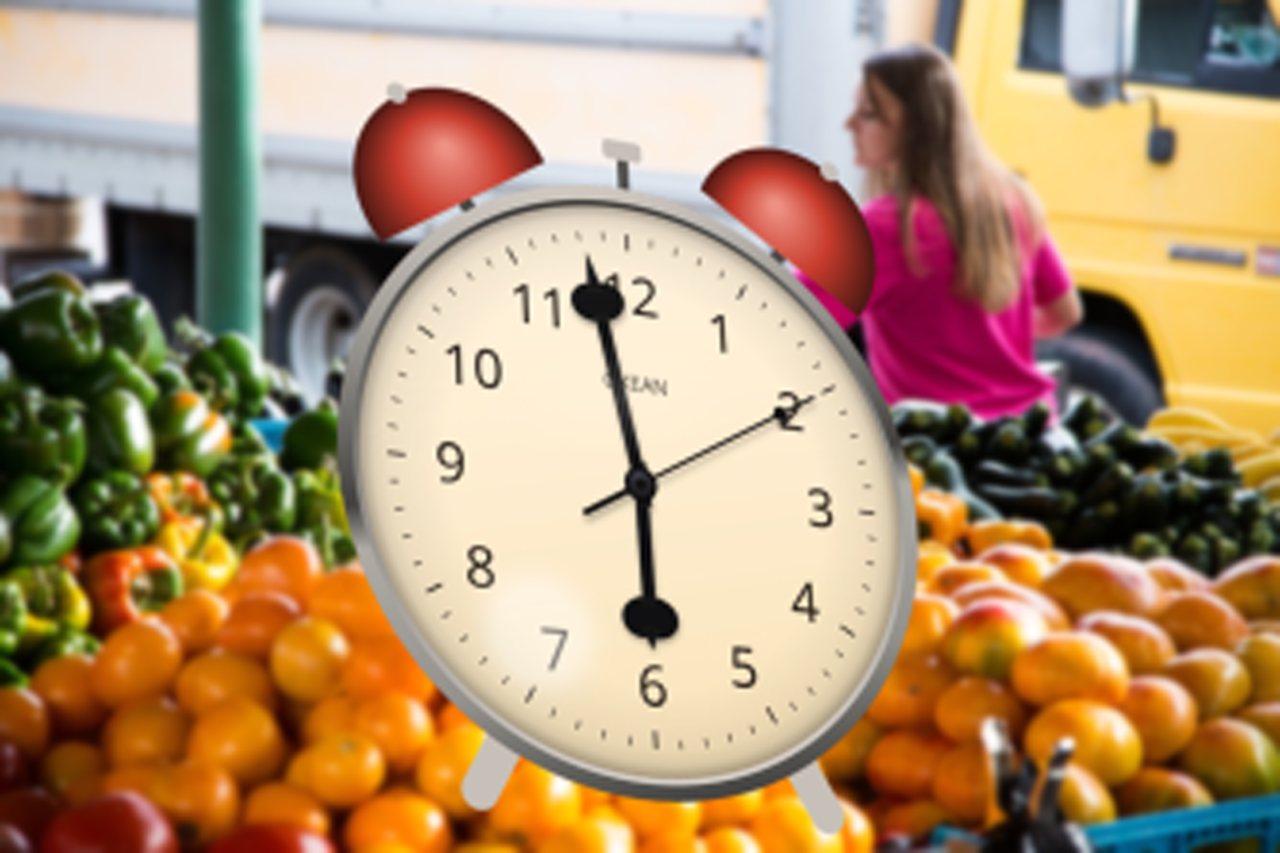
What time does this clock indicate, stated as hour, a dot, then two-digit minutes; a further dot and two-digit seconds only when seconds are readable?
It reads 5.58.10
